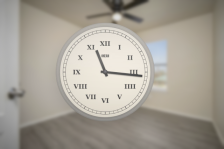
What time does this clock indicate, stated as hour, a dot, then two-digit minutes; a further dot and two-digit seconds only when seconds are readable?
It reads 11.16
